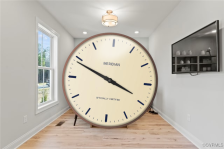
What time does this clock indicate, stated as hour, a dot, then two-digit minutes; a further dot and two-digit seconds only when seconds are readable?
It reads 3.49
